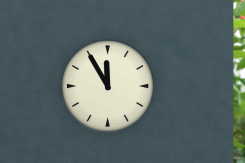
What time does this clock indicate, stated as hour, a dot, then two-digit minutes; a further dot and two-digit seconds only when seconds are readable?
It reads 11.55
